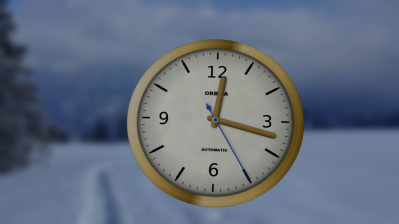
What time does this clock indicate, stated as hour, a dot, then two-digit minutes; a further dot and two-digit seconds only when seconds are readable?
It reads 12.17.25
